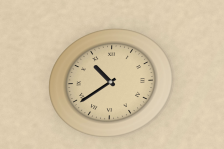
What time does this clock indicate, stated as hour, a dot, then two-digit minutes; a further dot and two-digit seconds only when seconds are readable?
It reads 10.39
